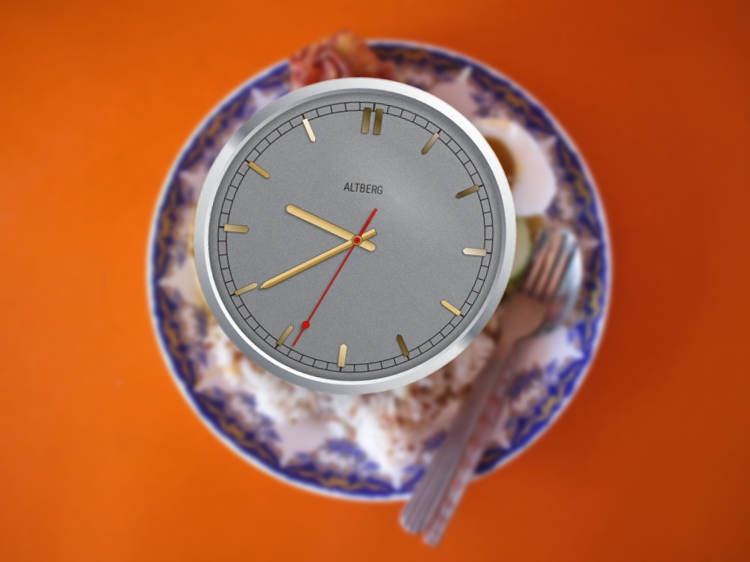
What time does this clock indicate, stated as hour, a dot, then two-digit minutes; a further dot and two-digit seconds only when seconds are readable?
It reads 9.39.34
